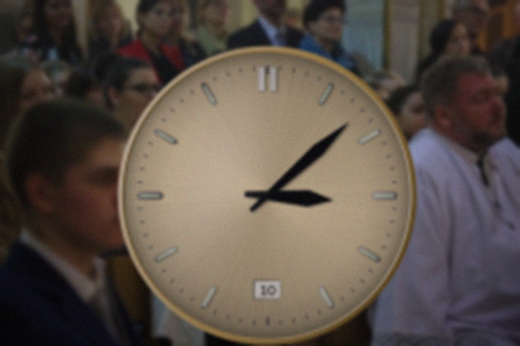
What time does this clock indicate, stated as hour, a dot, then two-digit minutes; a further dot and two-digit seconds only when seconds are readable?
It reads 3.08
